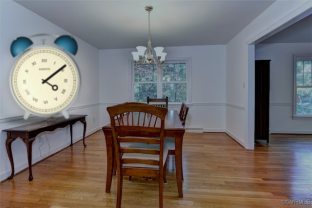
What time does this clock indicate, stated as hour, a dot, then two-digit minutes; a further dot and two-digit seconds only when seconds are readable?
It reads 4.09
